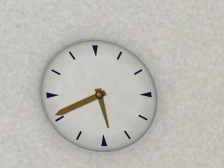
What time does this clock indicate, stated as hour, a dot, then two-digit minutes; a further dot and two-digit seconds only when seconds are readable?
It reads 5.41
